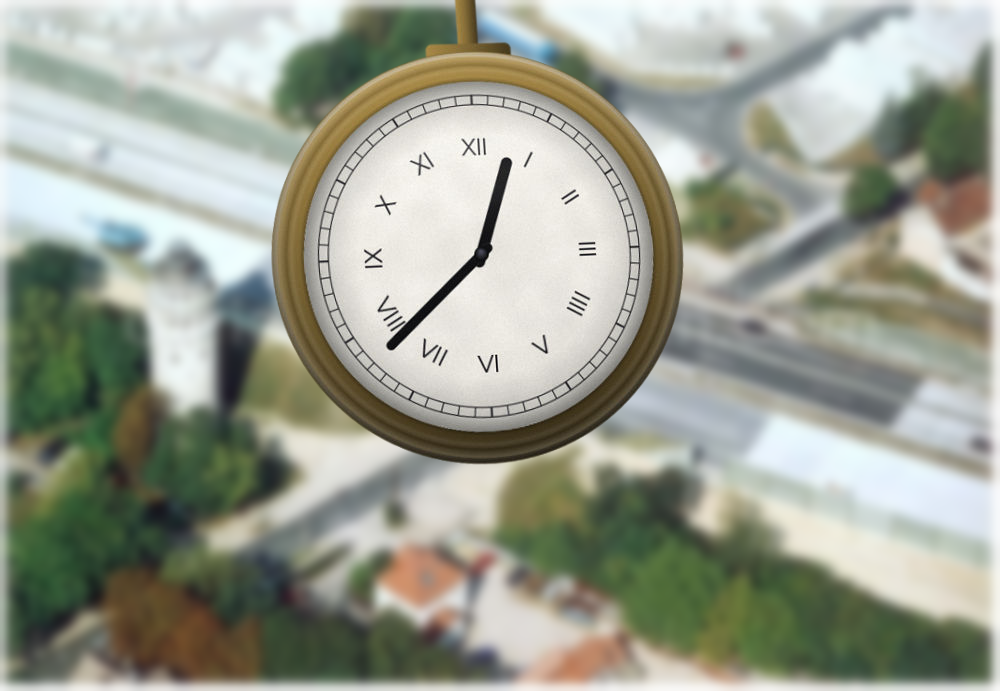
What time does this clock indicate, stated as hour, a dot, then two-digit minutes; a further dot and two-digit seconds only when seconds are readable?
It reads 12.38
